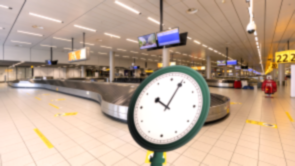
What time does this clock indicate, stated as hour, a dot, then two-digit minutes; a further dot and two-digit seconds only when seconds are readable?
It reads 10.04
